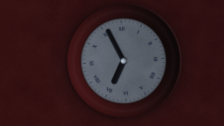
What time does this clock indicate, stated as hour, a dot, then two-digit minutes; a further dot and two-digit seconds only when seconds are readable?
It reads 6.56
